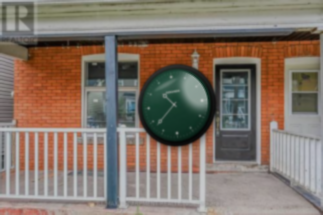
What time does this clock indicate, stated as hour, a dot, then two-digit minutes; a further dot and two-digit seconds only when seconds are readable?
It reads 10.38
